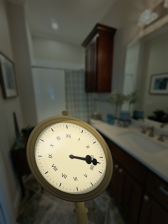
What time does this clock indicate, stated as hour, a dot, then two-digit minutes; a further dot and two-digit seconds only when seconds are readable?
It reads 3.17
